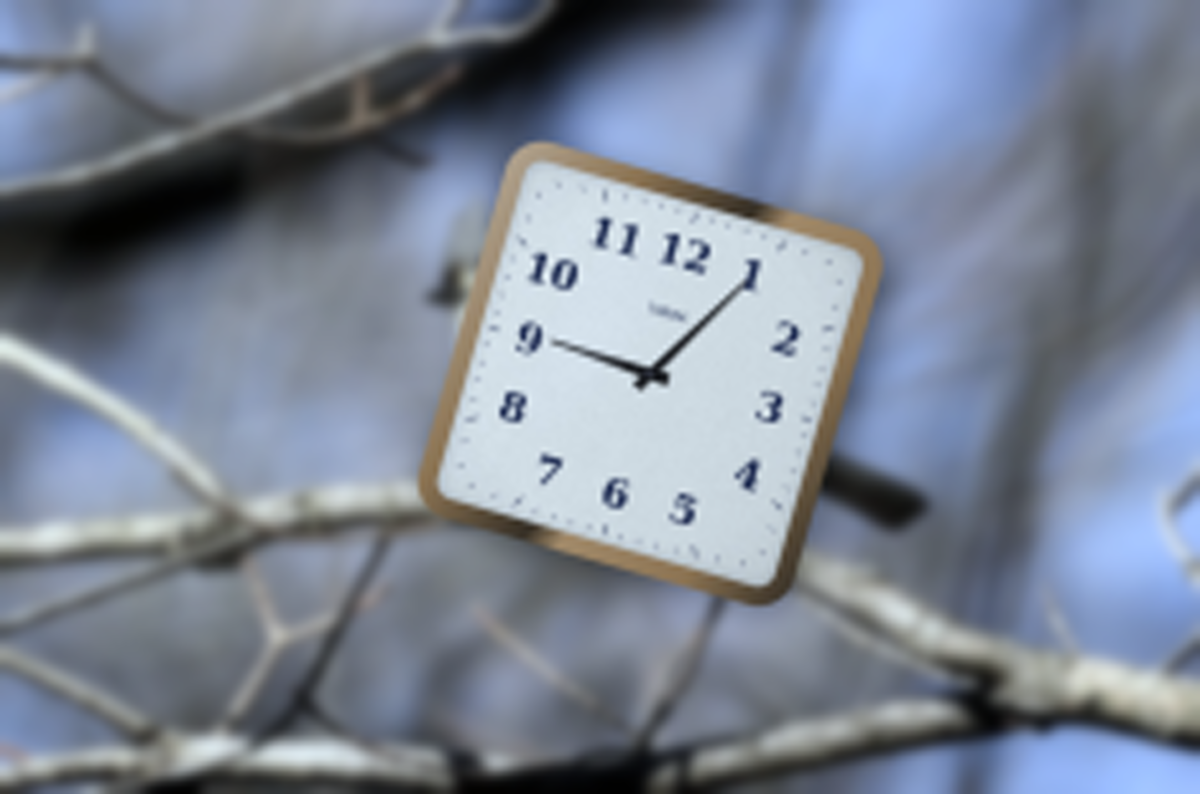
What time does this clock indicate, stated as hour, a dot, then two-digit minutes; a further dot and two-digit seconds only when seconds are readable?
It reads 9.05
